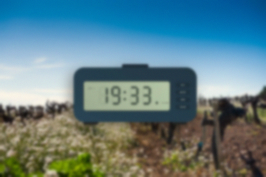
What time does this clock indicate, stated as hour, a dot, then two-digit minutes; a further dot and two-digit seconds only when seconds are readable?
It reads 19.33
